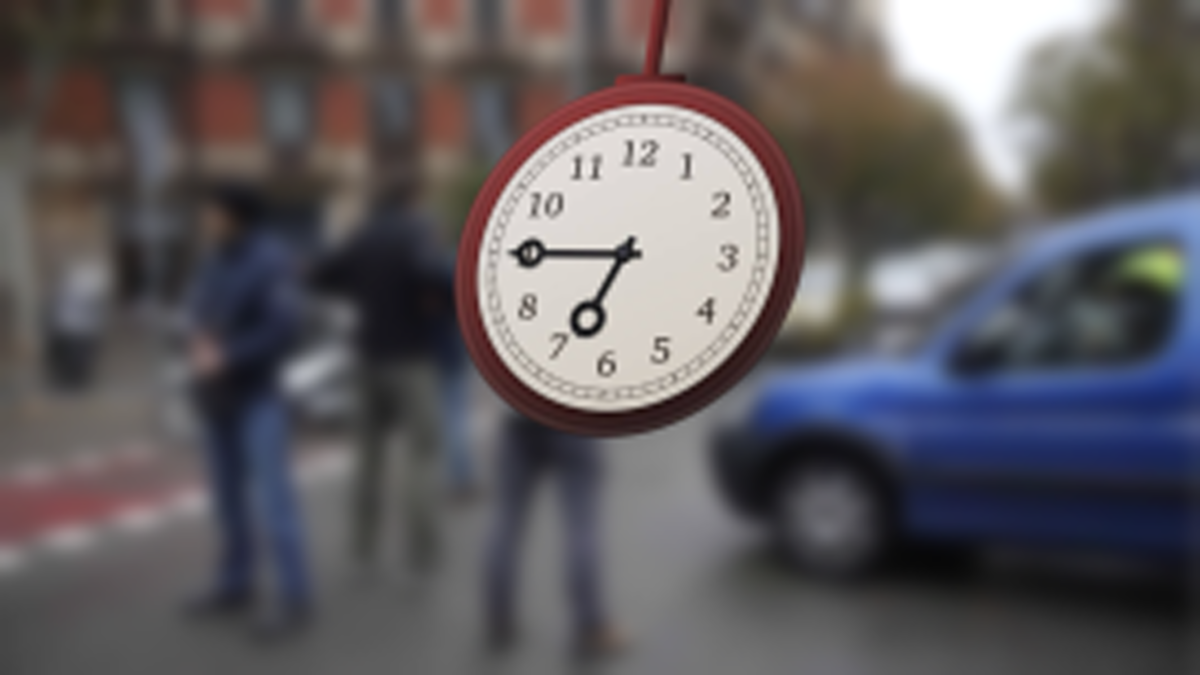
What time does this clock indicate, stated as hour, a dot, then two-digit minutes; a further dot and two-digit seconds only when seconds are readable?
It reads 6.45
